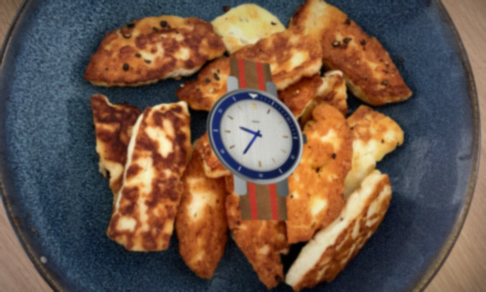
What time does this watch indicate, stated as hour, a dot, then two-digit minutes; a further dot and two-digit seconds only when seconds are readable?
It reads 9.36
